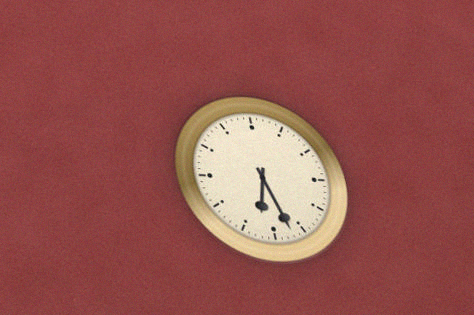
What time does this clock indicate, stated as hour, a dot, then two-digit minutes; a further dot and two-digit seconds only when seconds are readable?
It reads 6.27
